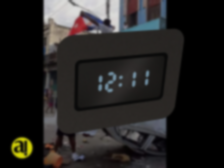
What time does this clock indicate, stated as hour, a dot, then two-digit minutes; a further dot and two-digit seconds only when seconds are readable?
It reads 12.11
